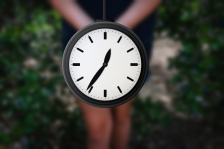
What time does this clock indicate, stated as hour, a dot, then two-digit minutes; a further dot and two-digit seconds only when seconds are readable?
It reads 12.36
